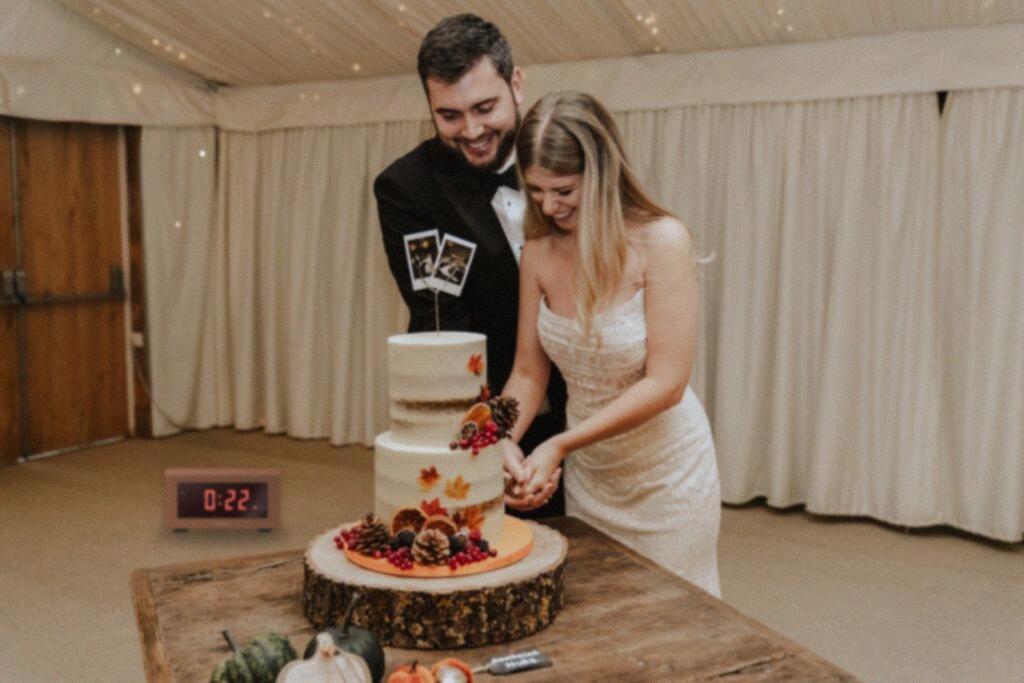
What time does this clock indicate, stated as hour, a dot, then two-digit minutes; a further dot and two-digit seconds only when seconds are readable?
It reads 0.22
